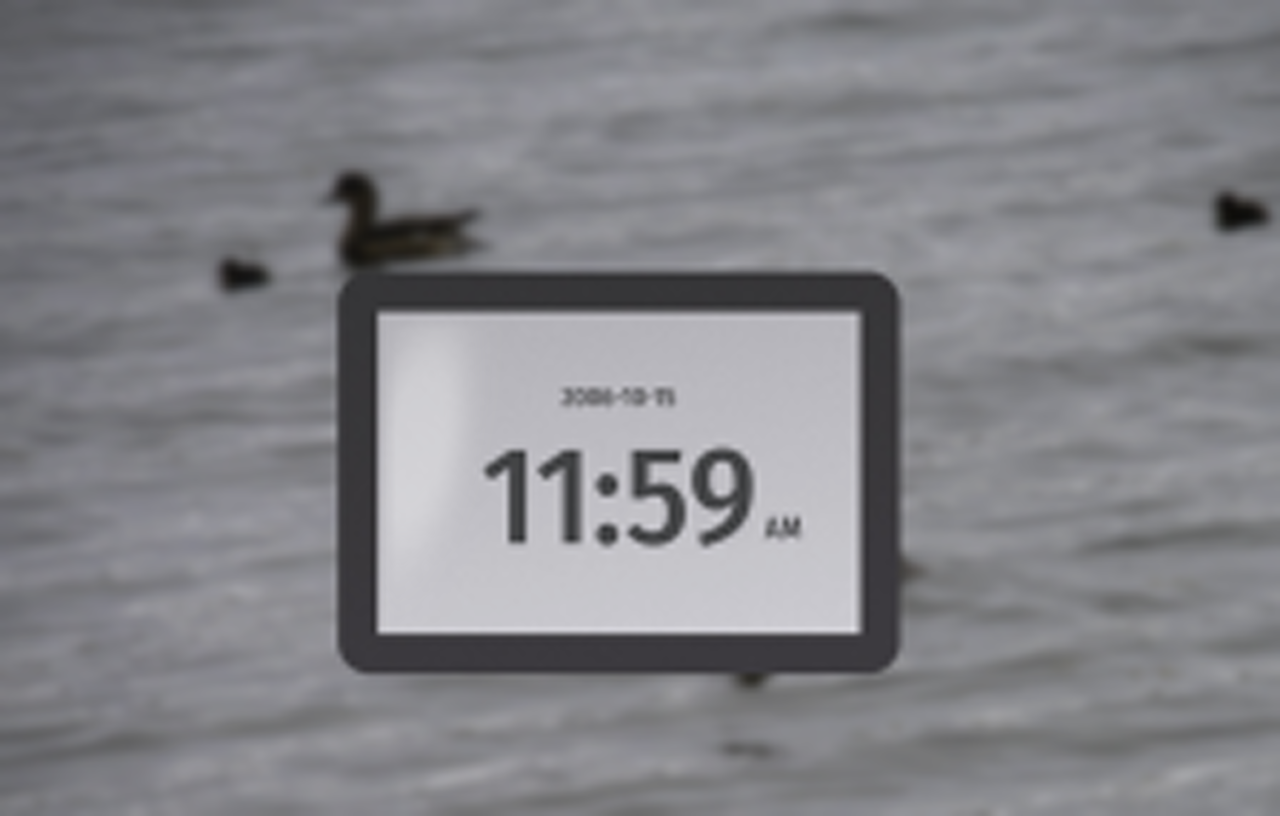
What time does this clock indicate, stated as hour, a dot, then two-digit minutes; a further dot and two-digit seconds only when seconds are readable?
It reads 11.59
